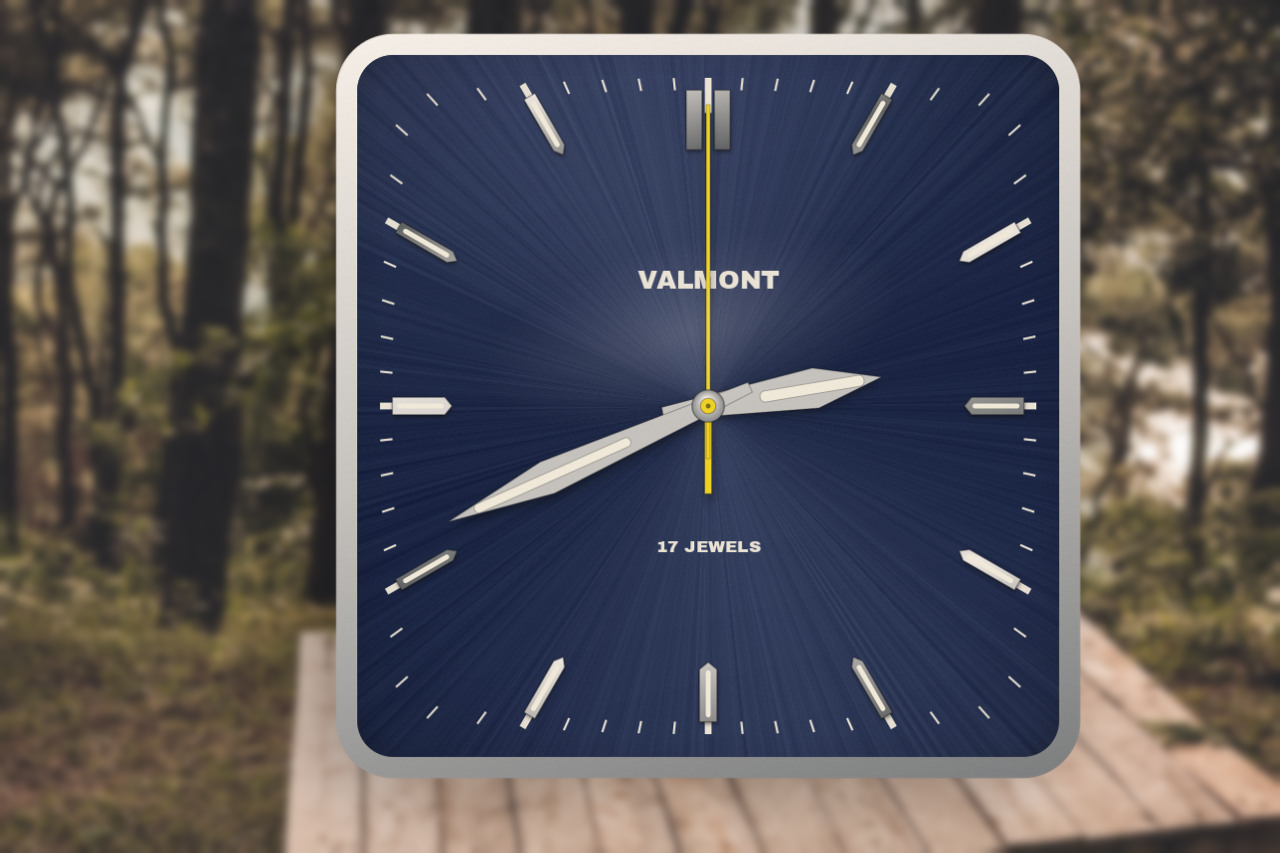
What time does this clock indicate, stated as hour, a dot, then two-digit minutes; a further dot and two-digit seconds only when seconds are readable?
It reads 2.41.00
